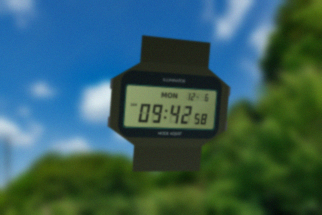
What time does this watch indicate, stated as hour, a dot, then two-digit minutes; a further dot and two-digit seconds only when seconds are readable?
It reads 9.42.58
